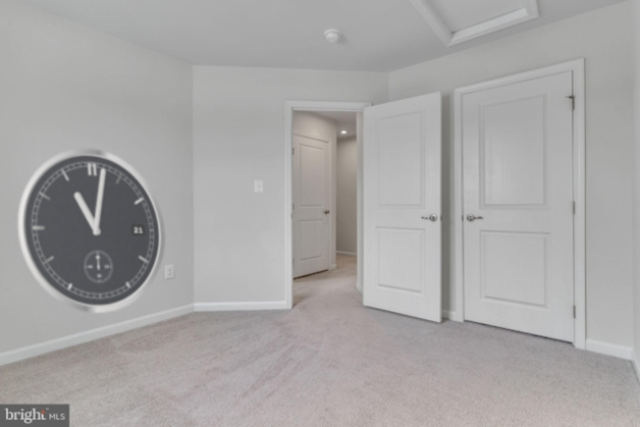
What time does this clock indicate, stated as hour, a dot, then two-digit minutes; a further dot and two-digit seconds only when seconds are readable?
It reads 11.02
